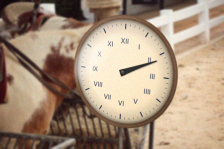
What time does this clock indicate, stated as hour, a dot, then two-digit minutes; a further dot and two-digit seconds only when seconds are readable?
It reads 2.11
